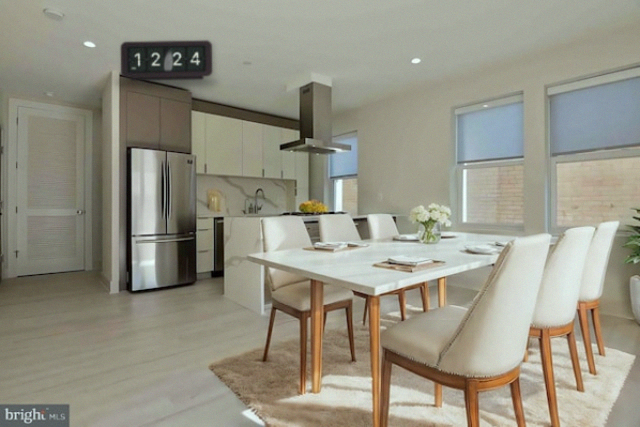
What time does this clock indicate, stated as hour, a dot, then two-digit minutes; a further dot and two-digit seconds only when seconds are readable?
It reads 12.24
